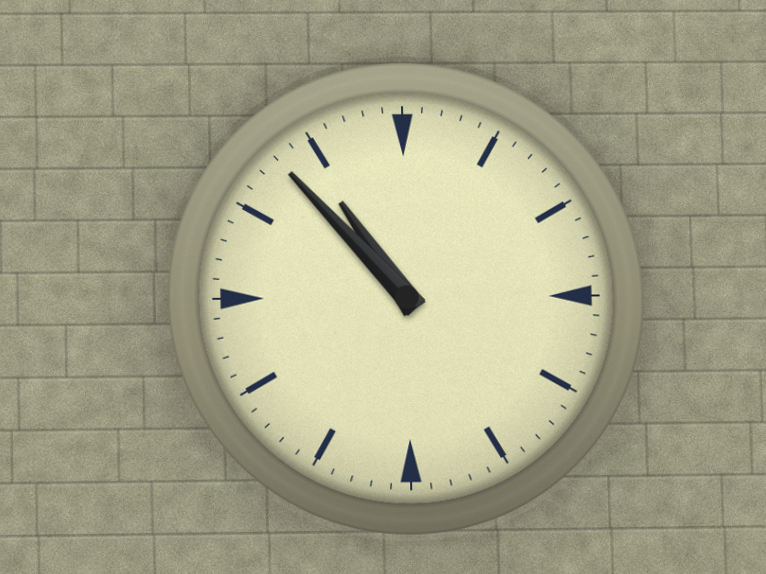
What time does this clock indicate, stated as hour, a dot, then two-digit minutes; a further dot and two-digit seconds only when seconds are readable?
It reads 10.53
